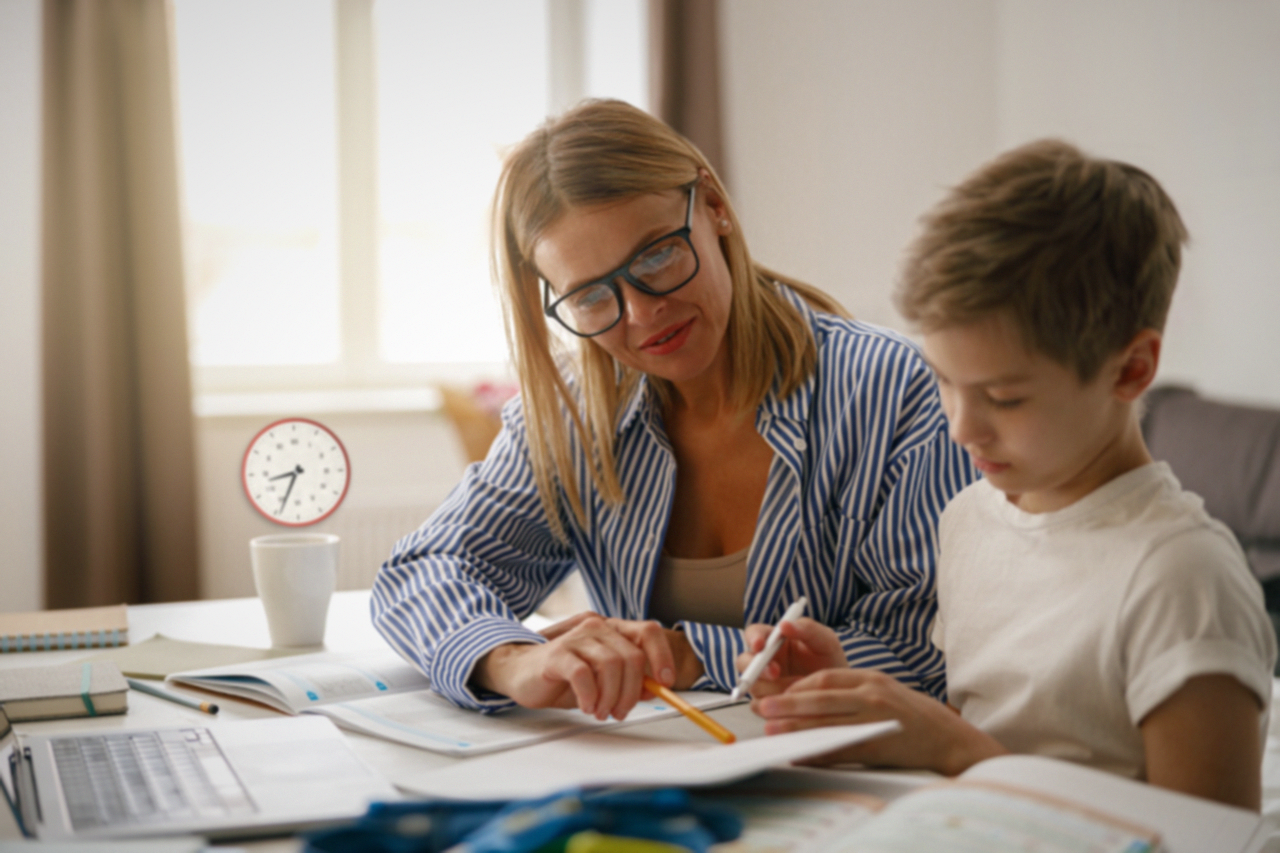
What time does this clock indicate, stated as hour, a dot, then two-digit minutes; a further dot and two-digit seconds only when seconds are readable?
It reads 8.34
